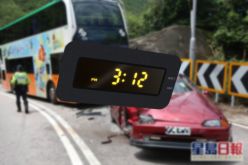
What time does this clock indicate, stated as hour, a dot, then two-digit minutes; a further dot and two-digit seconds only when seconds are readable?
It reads 3.12
